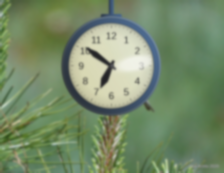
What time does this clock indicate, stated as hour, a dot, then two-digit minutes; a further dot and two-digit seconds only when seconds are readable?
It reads 6.51
